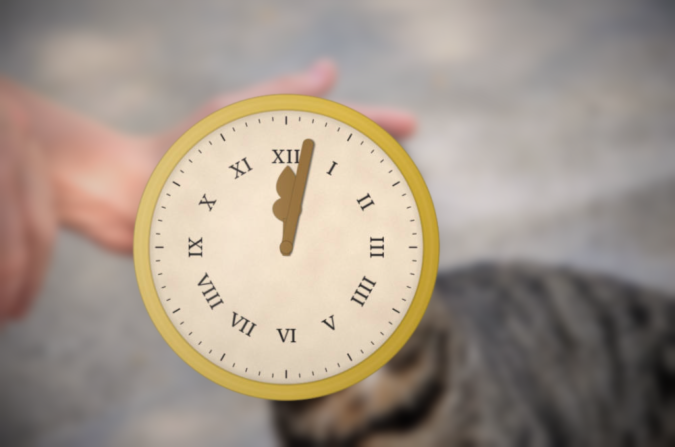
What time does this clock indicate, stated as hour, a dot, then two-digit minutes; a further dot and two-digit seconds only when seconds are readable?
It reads 12.02
